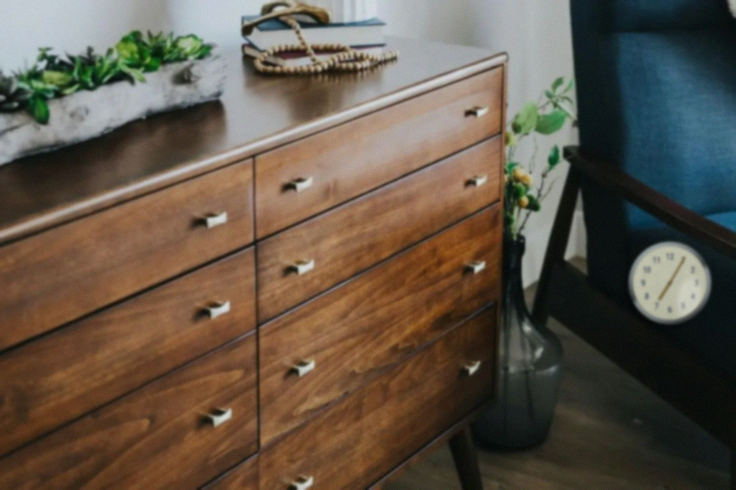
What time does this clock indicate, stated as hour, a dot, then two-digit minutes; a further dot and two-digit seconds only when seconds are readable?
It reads 7.05
